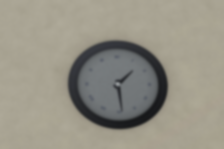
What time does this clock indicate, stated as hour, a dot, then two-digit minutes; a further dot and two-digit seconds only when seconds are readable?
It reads 1.29
